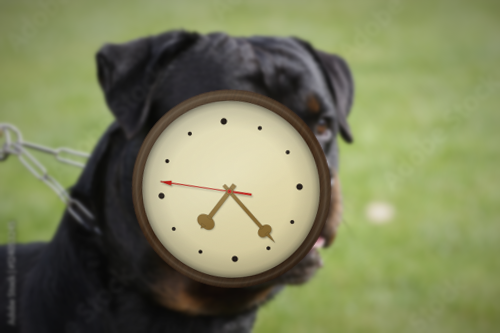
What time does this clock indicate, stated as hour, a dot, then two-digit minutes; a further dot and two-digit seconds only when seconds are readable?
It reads 7.23.47
